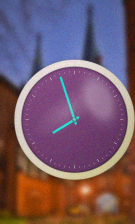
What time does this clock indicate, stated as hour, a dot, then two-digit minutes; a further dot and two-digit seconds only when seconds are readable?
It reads 7.57
